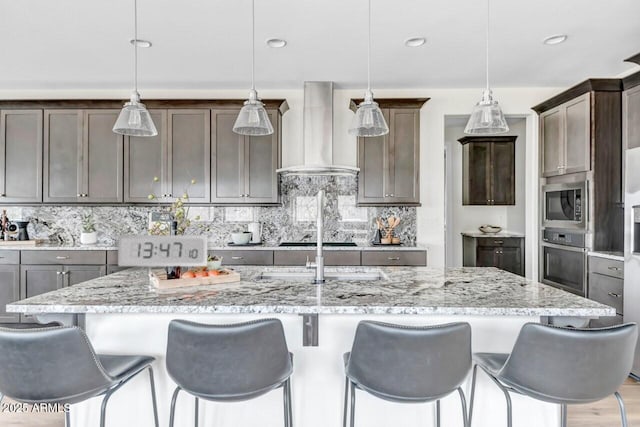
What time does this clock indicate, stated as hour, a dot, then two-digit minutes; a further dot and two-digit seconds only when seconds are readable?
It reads 13.47
